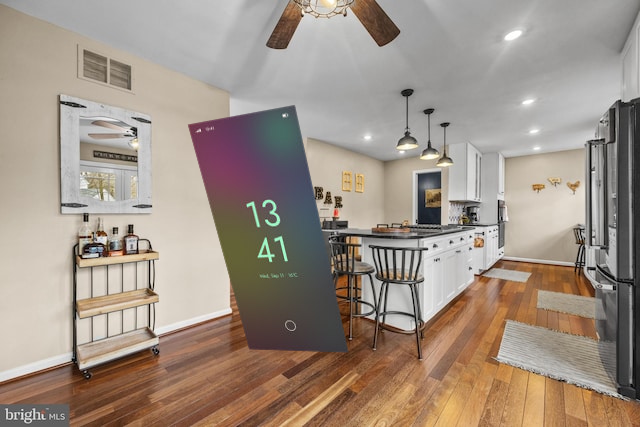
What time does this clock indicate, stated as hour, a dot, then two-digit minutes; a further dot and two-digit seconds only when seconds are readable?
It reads 13.41
